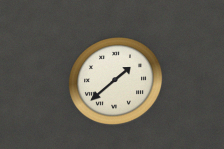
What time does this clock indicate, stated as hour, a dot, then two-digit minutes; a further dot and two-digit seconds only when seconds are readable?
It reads 1.38
